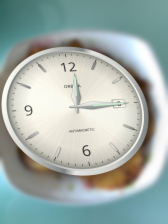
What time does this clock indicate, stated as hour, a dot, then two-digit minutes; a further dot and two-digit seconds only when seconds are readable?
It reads 12.15
